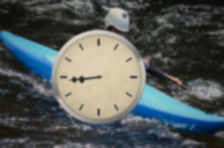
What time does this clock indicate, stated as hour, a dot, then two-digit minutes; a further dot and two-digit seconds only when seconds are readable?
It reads 8.44
